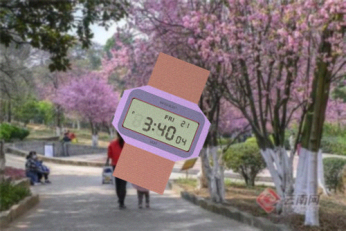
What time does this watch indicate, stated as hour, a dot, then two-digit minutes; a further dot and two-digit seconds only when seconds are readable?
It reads 3.40.04
